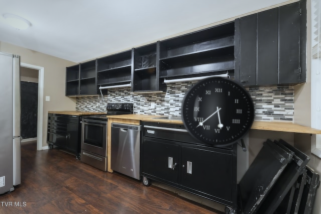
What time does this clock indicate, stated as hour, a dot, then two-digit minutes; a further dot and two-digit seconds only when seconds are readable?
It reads 5.38
